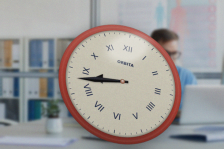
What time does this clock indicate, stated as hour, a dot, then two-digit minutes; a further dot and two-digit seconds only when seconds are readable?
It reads 8.43
